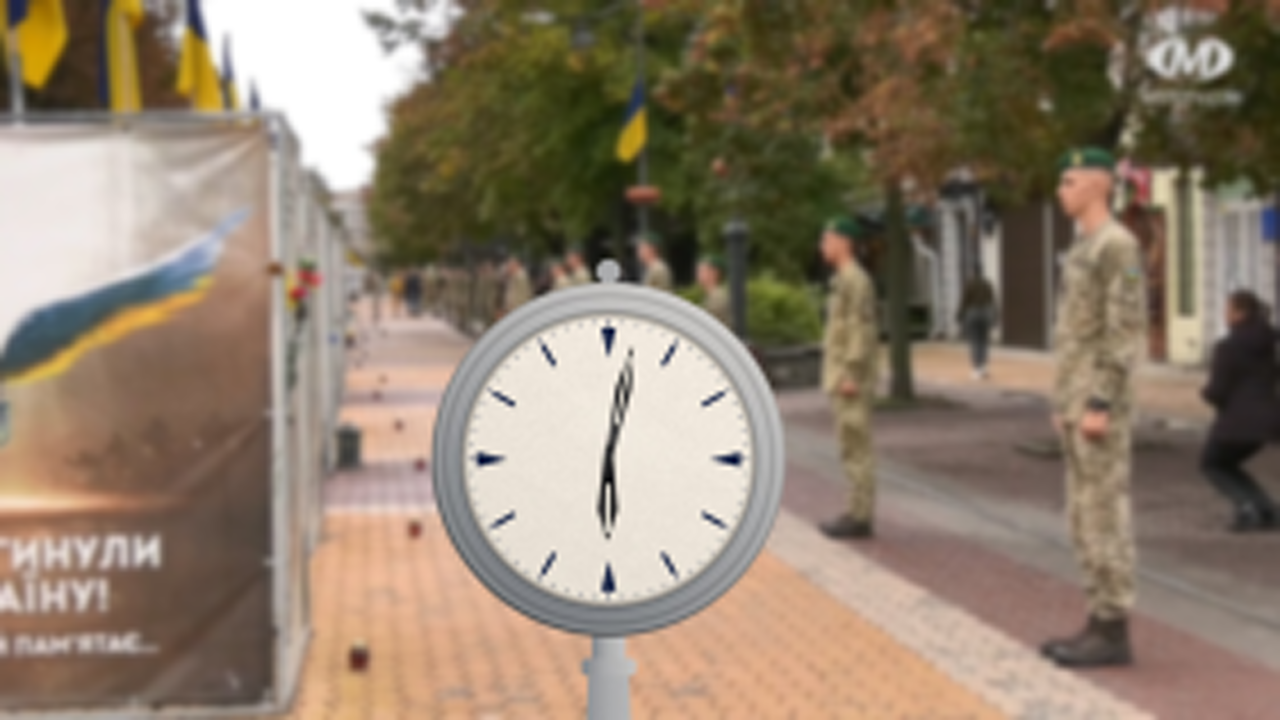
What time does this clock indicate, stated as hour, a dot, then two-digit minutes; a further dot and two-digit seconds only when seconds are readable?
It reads 6.02
